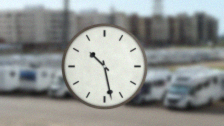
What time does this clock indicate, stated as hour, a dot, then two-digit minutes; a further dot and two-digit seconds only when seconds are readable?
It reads 10.28
